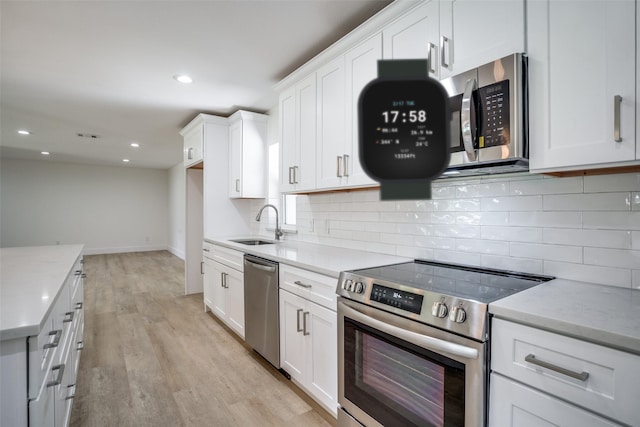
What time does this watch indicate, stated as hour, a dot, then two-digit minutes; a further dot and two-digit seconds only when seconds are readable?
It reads 17.58
